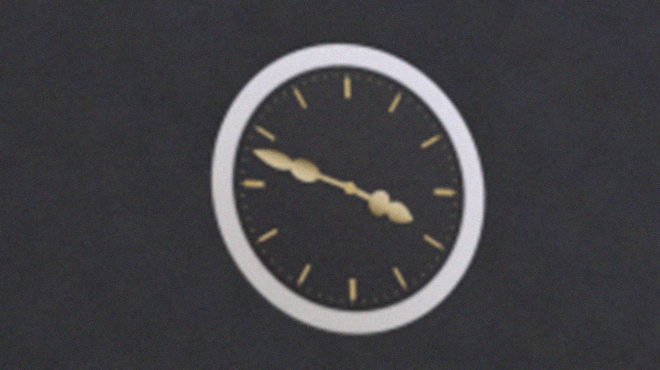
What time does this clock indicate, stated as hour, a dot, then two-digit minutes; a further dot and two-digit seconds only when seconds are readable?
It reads 3.48
